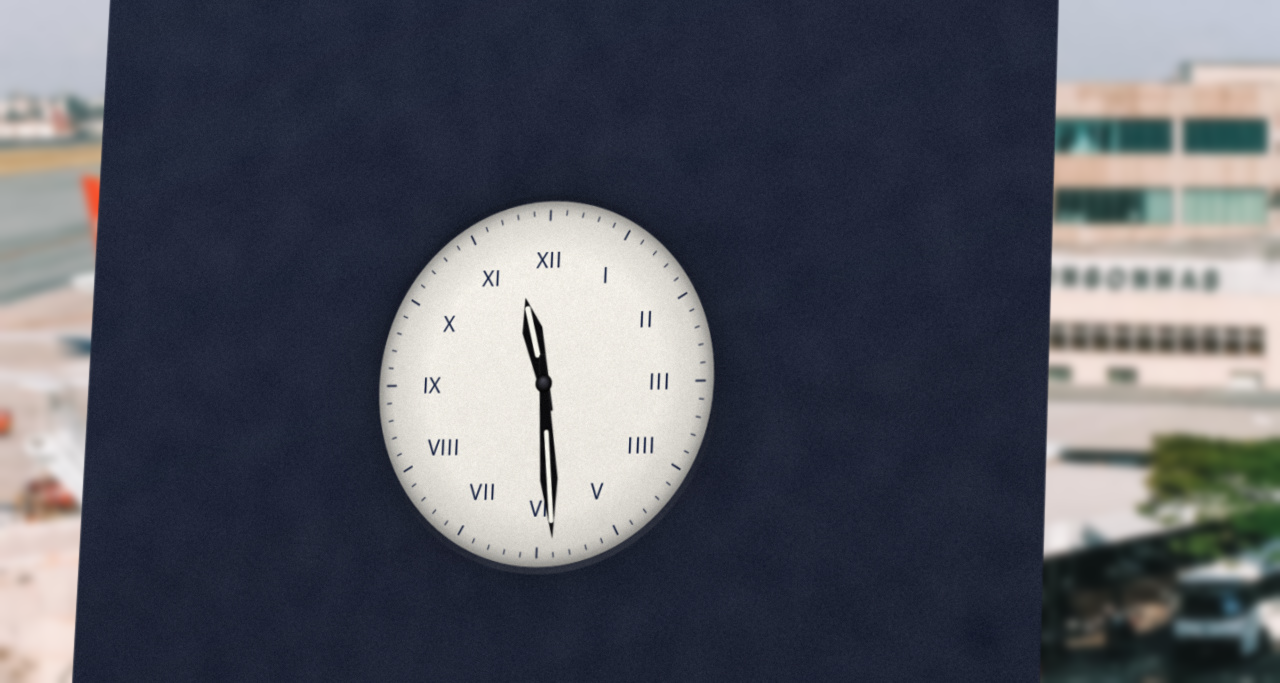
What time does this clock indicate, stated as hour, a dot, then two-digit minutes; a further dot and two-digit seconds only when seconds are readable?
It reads 11.29
